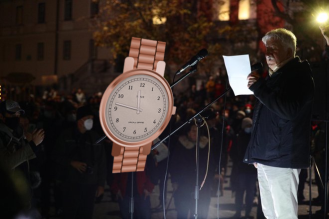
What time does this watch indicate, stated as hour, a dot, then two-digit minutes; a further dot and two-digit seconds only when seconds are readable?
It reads 11.47
